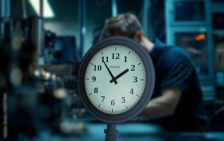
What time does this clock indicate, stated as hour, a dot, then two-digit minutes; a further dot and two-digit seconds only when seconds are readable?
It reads 1.54
